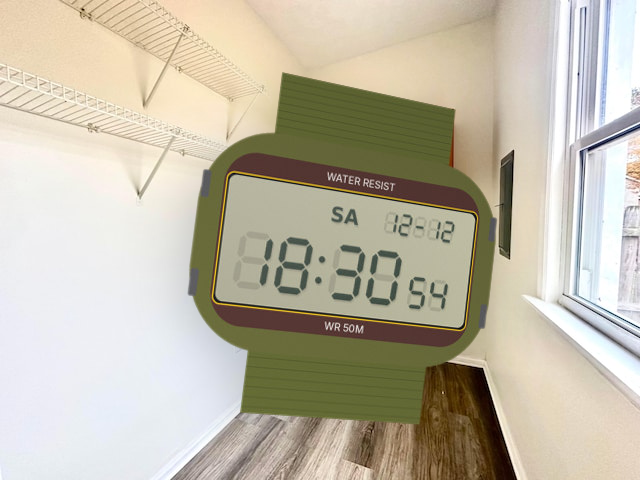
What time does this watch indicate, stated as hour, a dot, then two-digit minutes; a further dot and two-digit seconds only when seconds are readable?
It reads 18.30.54
